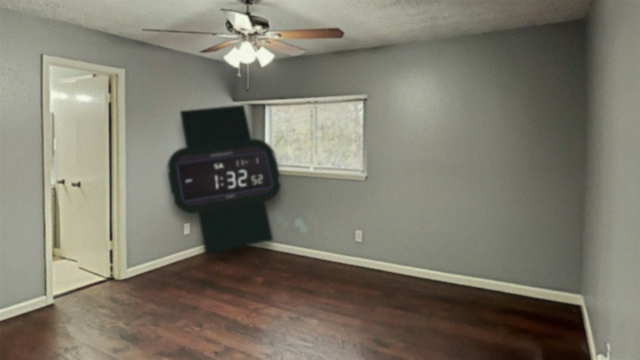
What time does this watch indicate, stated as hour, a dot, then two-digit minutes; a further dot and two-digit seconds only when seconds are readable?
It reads 1.32
